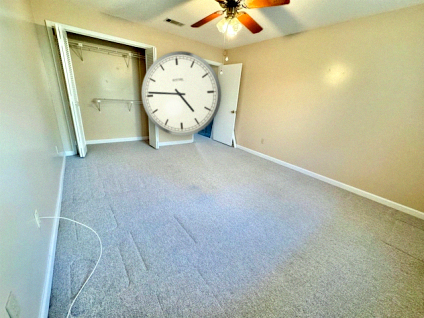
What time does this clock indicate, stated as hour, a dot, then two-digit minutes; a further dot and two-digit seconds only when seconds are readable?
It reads 4.46
